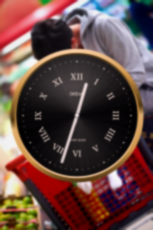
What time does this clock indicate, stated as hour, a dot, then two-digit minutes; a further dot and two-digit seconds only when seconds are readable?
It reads 12.33
